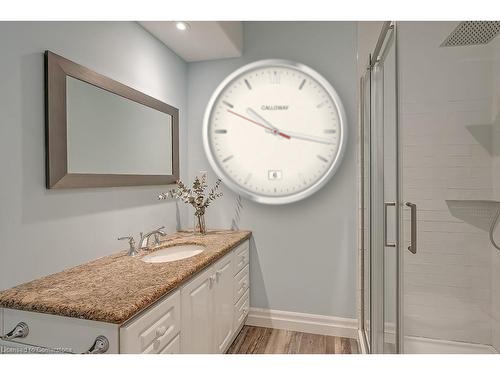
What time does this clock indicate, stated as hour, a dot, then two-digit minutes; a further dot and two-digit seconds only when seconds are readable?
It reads 10.16.49
